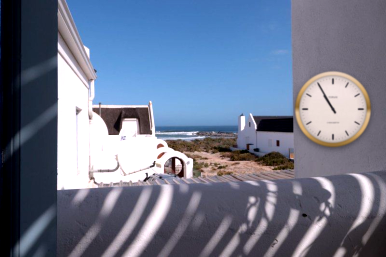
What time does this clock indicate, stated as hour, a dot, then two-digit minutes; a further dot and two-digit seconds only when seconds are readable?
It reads 10.55
